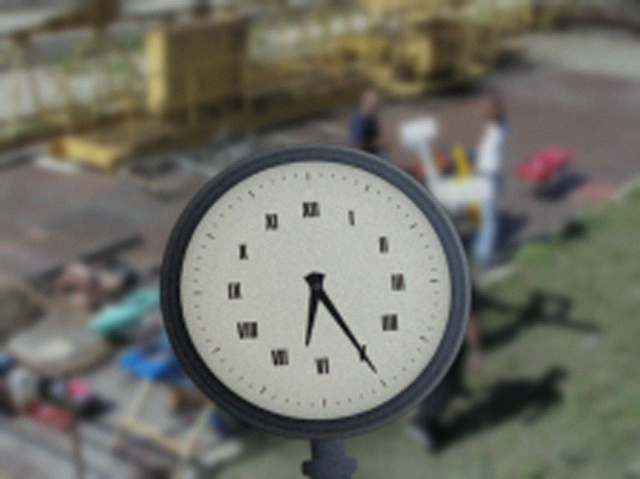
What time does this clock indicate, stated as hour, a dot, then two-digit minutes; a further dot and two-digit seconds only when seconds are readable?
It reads 6.25
